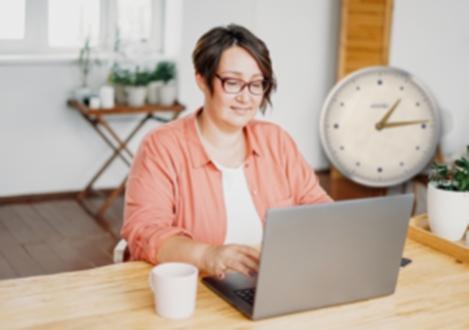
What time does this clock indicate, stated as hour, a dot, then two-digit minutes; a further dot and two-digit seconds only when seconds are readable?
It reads 1.14
